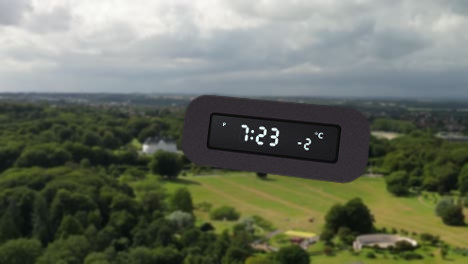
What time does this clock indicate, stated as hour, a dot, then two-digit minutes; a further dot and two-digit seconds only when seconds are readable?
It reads 7.23
